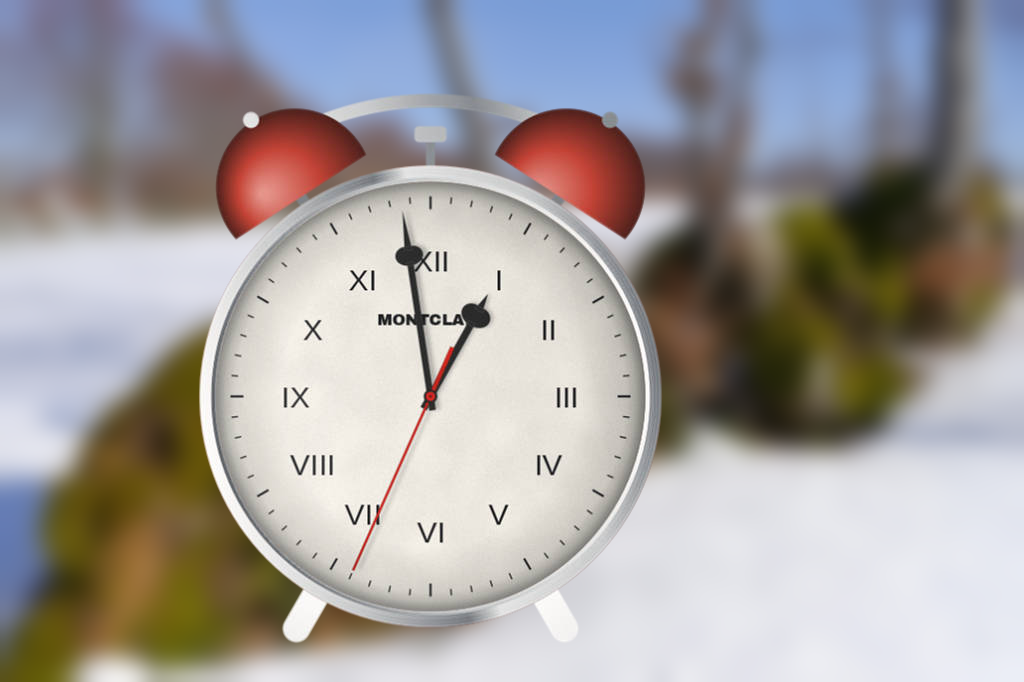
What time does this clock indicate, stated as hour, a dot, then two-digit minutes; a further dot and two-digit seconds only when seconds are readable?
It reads 12.58.34
